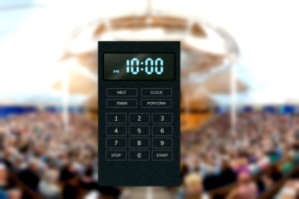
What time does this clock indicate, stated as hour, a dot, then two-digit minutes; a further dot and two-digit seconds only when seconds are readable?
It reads 10.00
